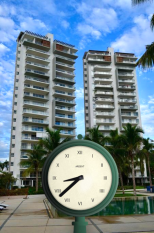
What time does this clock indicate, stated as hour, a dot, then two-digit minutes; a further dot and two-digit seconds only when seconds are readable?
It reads 8.38
